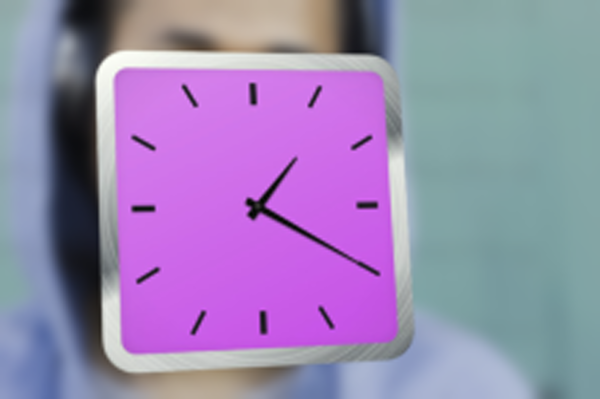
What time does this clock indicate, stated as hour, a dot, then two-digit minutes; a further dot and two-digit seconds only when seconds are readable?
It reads 1.20
